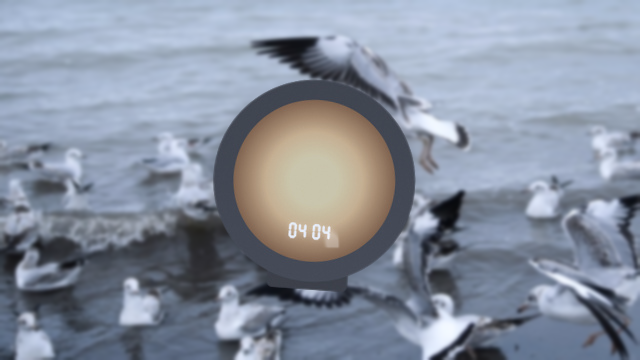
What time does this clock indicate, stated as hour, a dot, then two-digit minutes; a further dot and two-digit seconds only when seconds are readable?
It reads 4.04
